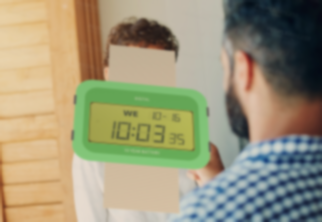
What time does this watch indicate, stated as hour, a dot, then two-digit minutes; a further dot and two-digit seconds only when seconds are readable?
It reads 10.03
